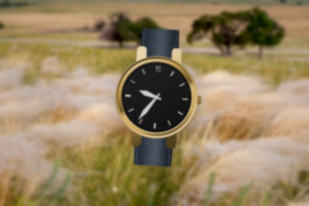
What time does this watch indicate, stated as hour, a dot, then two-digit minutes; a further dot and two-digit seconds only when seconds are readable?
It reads 9.36
